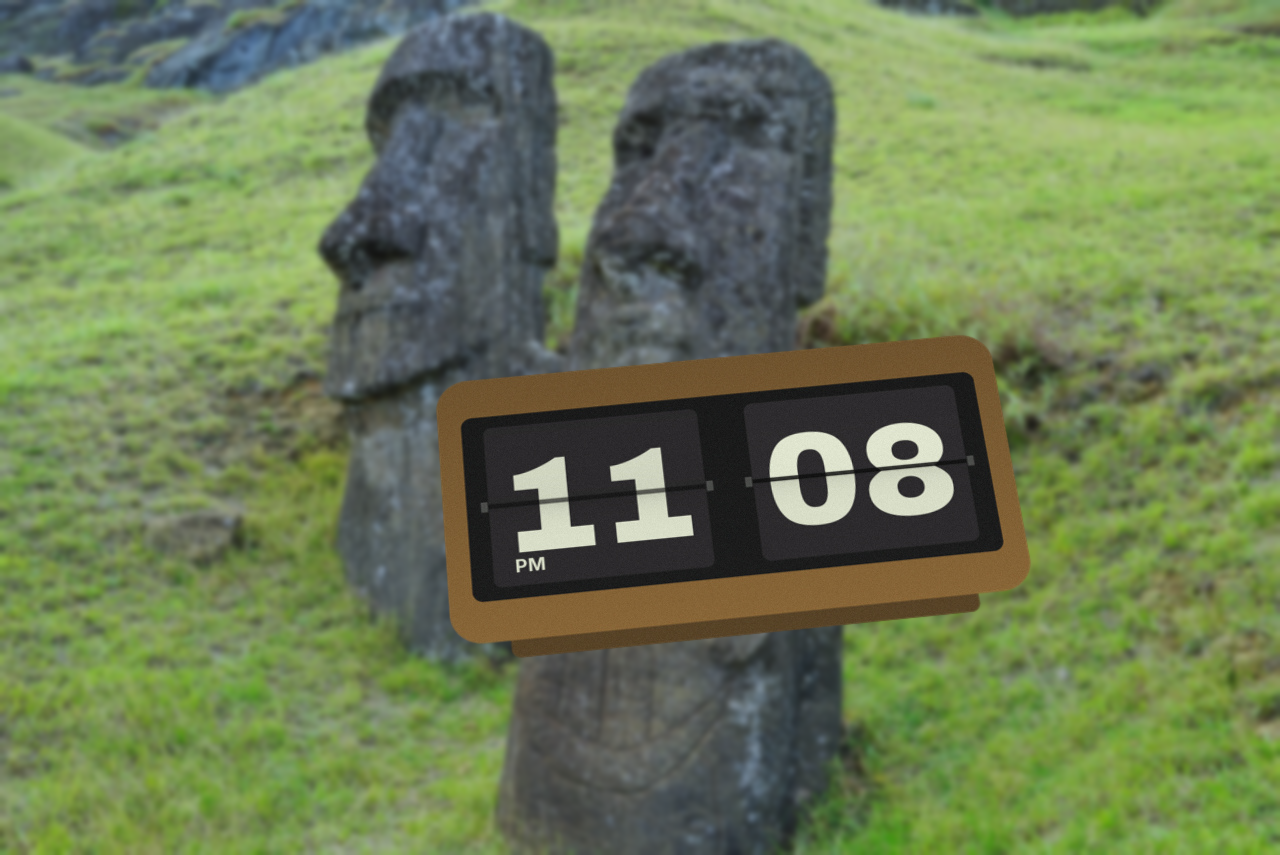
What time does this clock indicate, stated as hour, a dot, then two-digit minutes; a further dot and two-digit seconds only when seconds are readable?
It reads 11.08
